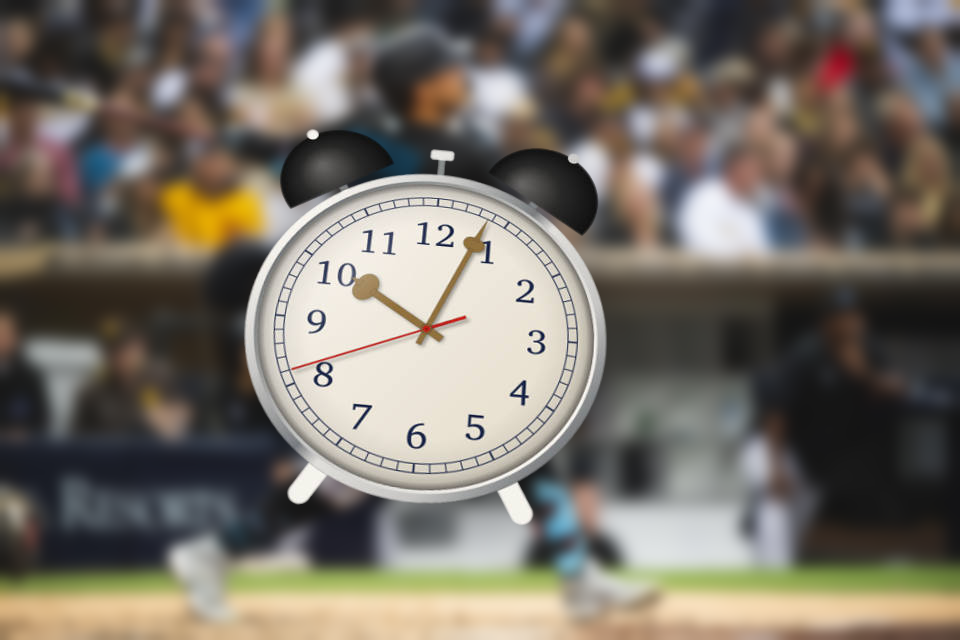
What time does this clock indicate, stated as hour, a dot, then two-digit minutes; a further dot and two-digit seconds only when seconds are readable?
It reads 10.03.41
